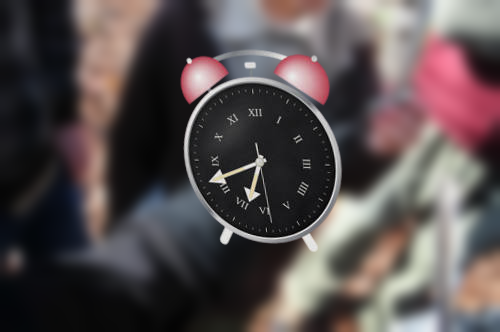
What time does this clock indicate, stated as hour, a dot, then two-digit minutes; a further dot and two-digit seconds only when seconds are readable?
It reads 6.41.29
